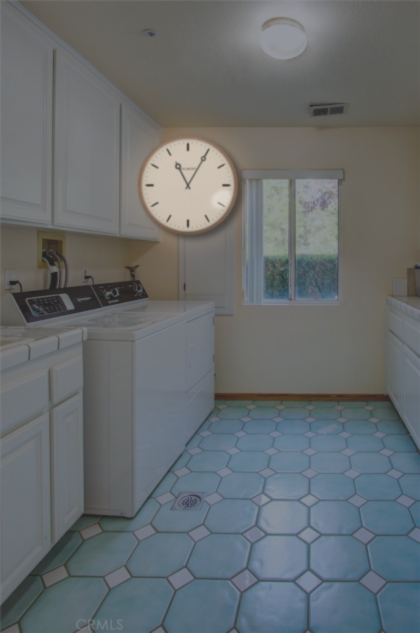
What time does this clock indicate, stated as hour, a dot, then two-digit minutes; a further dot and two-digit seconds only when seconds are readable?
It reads 11.05
